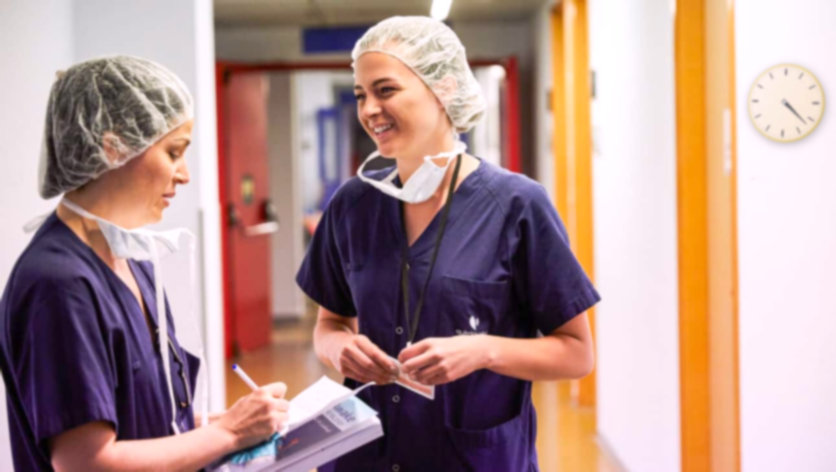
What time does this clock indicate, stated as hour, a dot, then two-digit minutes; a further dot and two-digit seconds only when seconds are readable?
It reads 4.22
